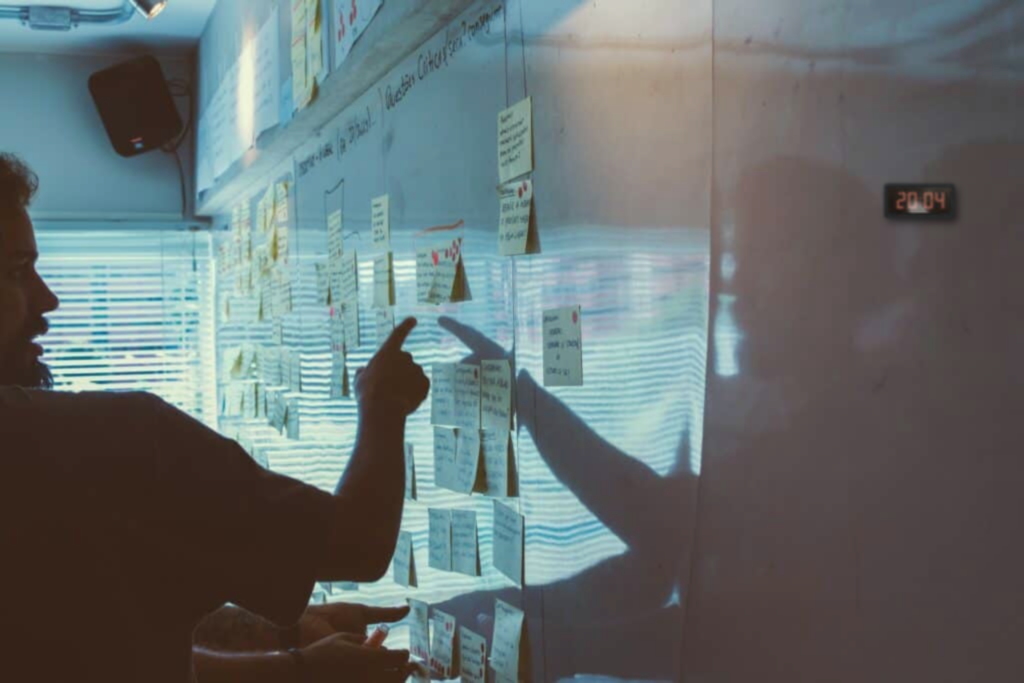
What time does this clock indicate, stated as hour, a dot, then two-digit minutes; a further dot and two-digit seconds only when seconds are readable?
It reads 20.04
